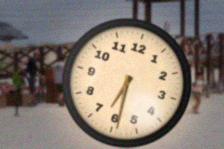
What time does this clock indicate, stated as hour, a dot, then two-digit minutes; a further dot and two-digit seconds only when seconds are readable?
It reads 6.29
